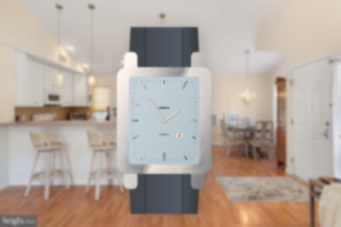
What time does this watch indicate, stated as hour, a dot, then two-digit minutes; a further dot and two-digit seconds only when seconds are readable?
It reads 1.54
